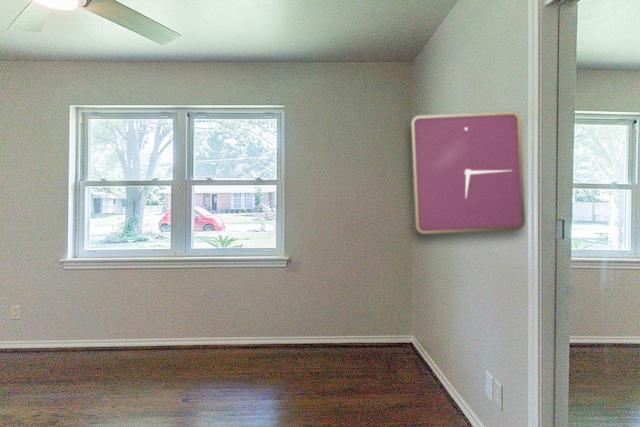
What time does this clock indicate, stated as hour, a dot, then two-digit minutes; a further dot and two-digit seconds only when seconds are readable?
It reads 6.15
